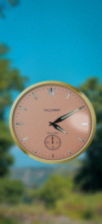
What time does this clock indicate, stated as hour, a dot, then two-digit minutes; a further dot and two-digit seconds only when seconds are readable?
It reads 4.10
